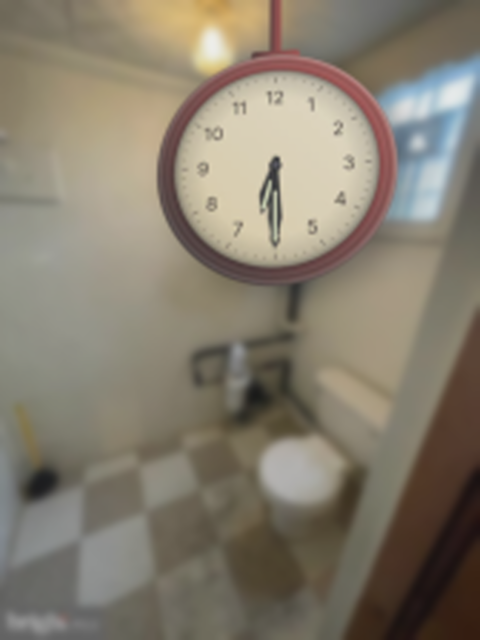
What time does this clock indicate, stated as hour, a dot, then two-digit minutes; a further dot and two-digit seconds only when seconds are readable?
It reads 6.30
